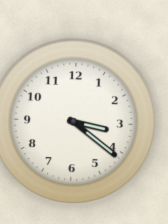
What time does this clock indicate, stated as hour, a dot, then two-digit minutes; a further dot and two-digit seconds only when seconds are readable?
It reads 3.21
